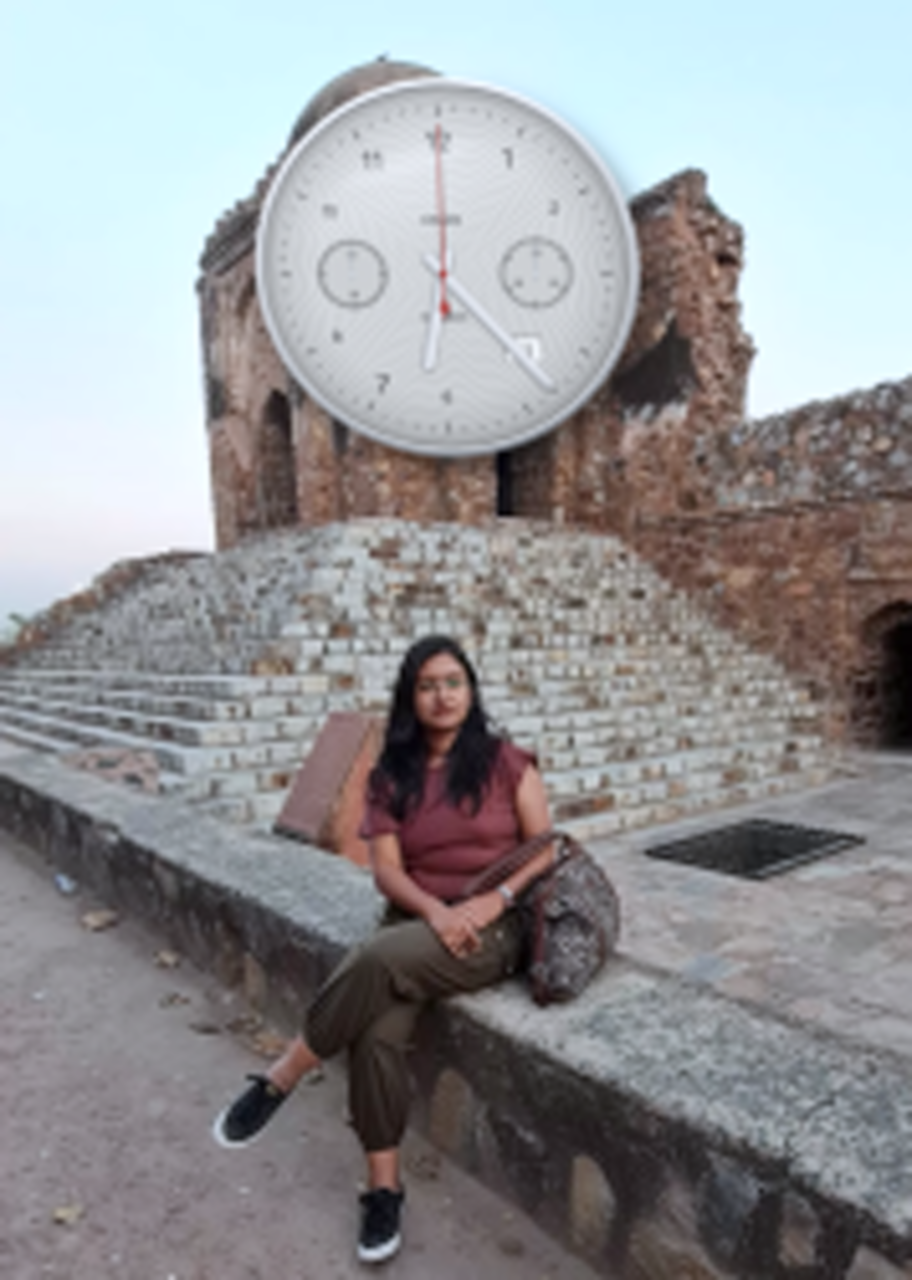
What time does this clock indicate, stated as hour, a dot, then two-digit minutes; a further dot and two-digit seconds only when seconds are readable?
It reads 6.23
